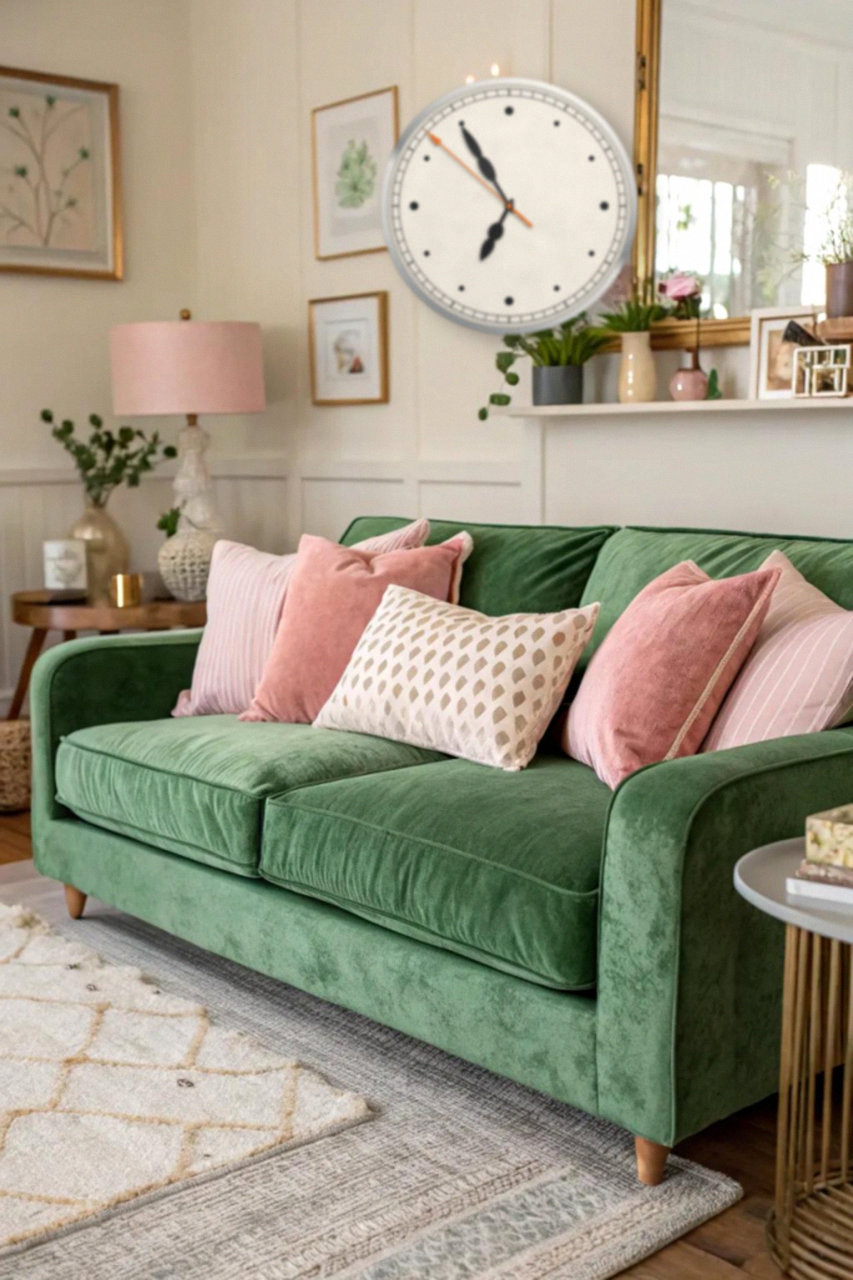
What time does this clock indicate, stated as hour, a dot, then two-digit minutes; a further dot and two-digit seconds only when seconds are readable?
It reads 6.54.52
